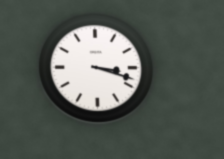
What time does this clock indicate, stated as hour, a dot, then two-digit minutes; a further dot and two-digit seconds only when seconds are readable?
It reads 3.18
